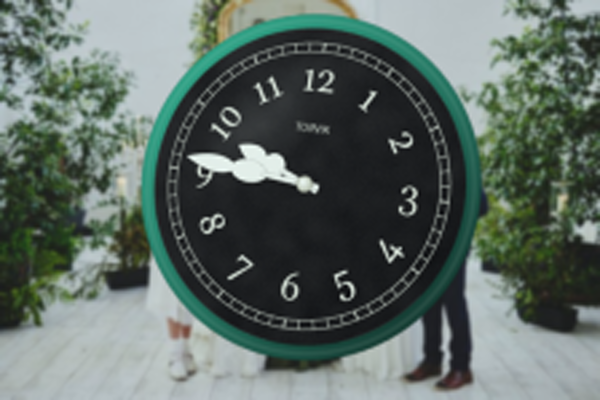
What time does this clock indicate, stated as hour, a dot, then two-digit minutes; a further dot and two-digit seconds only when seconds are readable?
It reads 9.46
